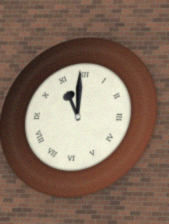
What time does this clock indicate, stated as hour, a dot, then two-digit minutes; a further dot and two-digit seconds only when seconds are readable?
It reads 10.59
